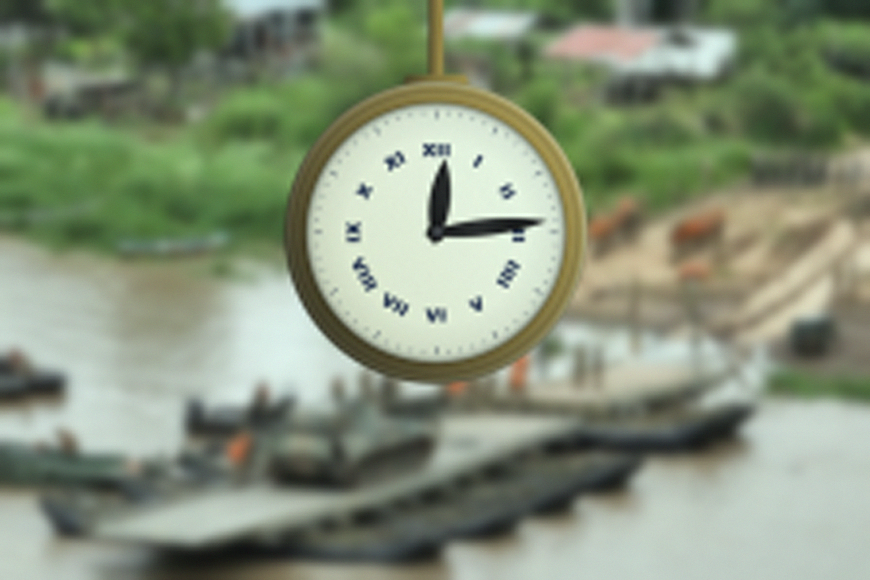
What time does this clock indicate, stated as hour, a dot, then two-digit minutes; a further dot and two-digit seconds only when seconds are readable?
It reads 12.14
